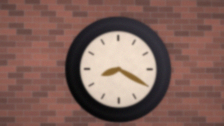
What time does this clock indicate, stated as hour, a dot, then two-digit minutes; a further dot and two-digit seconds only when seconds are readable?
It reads 8.20
